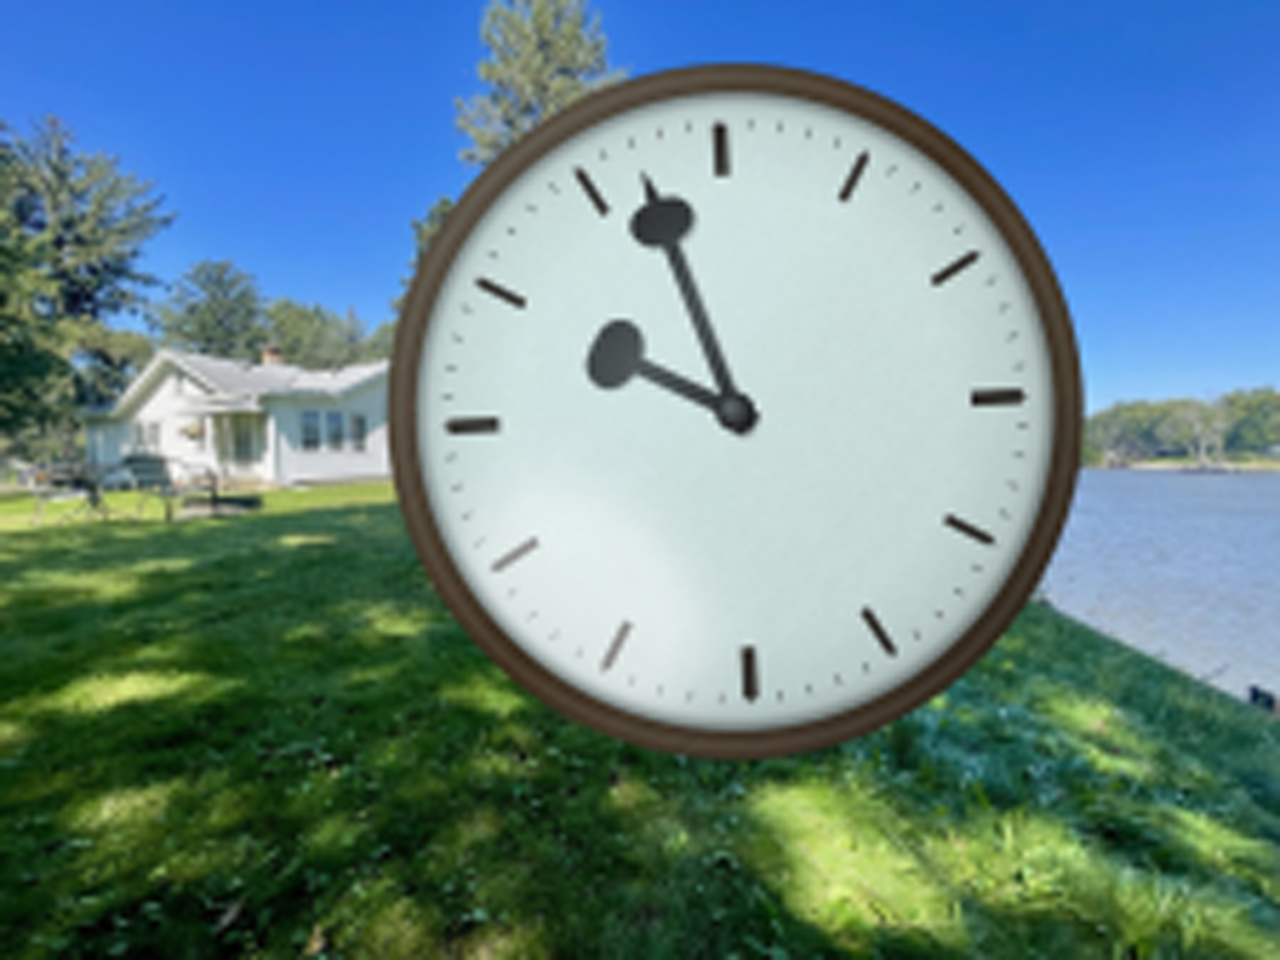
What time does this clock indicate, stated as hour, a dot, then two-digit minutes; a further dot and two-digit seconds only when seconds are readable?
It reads 9.57
